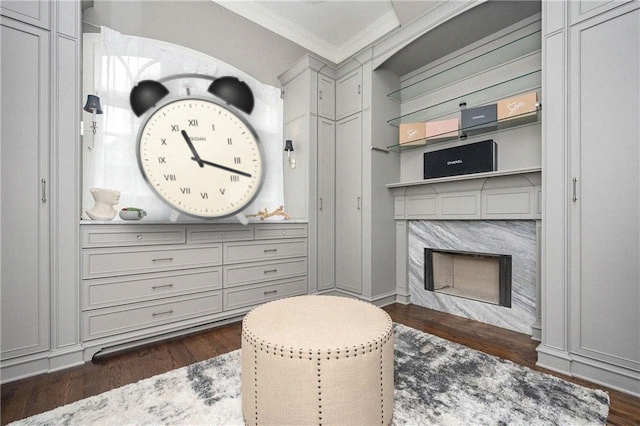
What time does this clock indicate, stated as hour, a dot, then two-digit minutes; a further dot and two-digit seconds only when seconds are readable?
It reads 11.18
